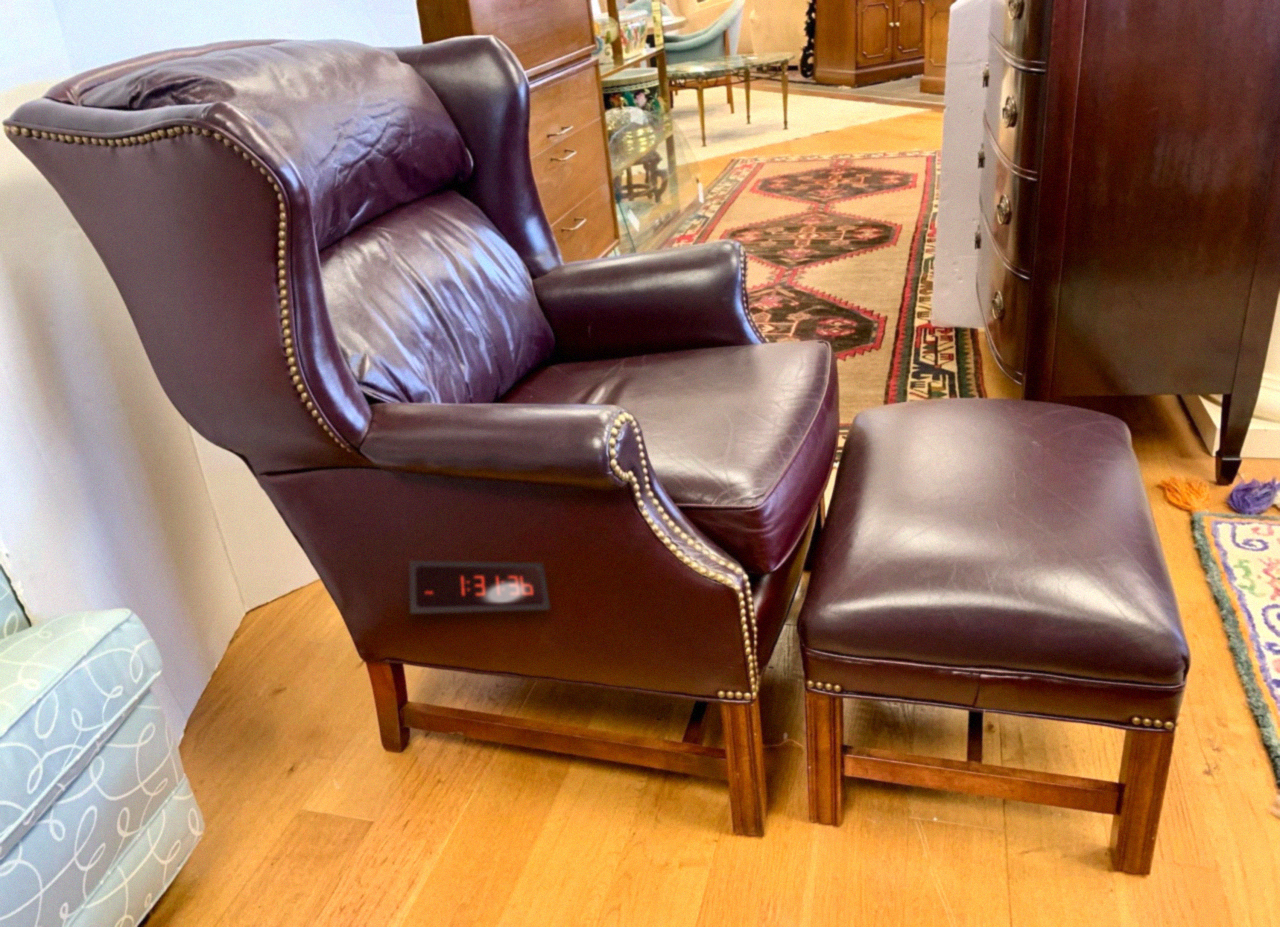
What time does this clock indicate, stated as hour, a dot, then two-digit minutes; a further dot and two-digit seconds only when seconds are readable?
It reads 1.31.36
